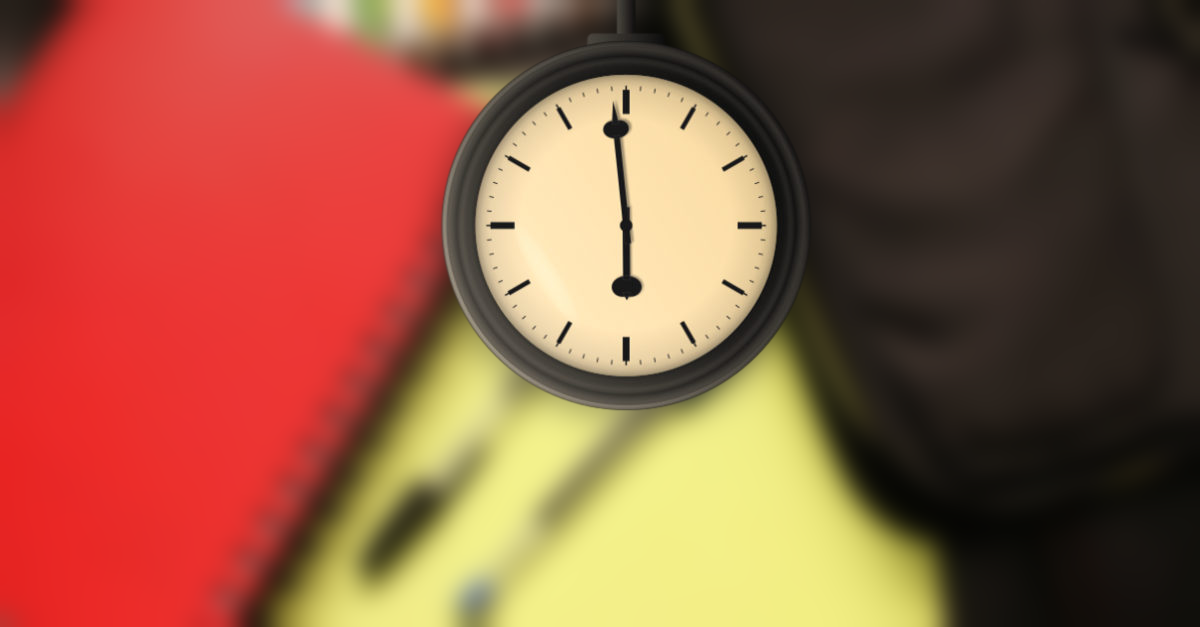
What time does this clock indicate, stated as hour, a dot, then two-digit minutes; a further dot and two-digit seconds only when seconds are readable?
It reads 5.59
